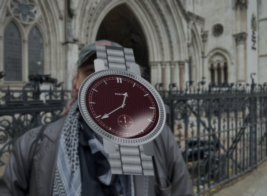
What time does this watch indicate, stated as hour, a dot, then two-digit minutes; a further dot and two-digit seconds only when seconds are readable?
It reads 12.39
